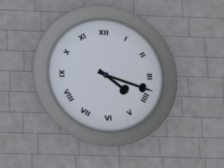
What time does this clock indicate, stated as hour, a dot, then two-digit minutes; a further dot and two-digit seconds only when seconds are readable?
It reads 4.18
